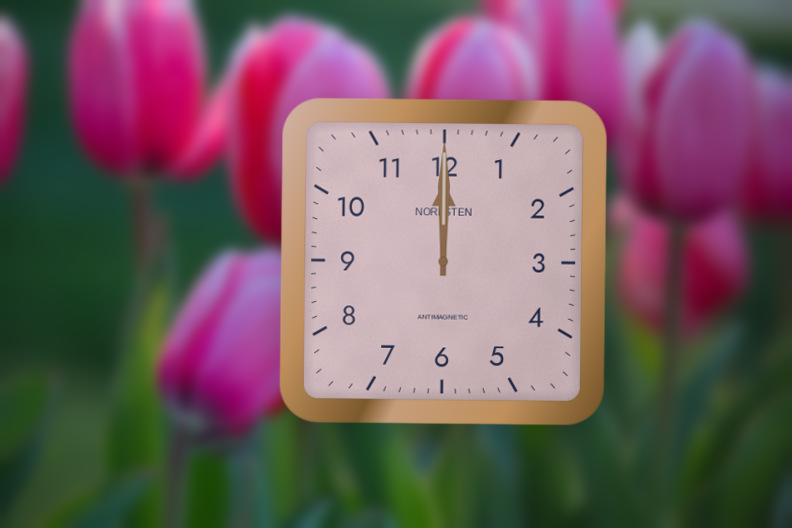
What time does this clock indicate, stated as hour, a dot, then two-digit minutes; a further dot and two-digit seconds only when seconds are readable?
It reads 12.00
